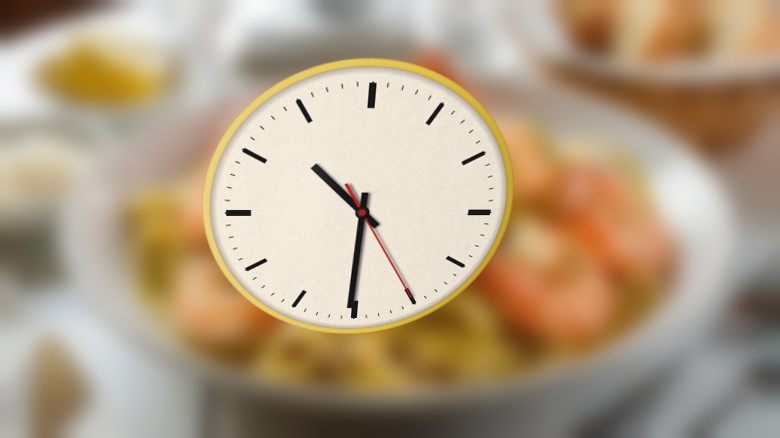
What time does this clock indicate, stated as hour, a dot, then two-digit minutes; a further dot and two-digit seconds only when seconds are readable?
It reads 10.30.25
